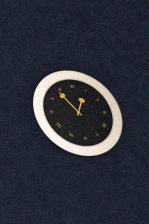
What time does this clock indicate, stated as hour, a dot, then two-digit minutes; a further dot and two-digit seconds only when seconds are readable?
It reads 12.54
